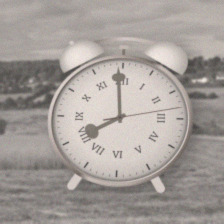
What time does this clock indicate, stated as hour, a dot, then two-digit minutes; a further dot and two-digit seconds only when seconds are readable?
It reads 7.59.13
